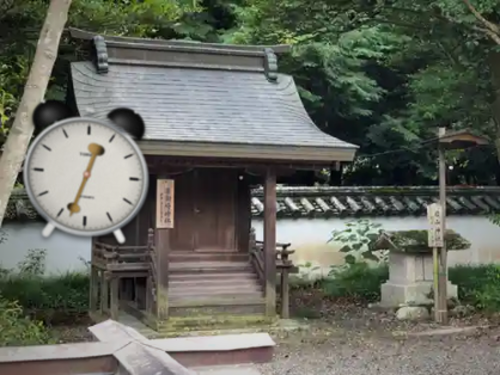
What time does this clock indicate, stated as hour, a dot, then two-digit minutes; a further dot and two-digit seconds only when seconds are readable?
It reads 12.33
